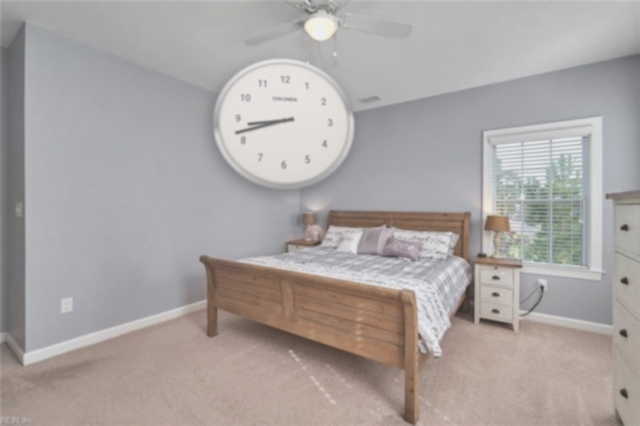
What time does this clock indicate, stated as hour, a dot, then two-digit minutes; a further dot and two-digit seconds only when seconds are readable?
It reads 8.42
